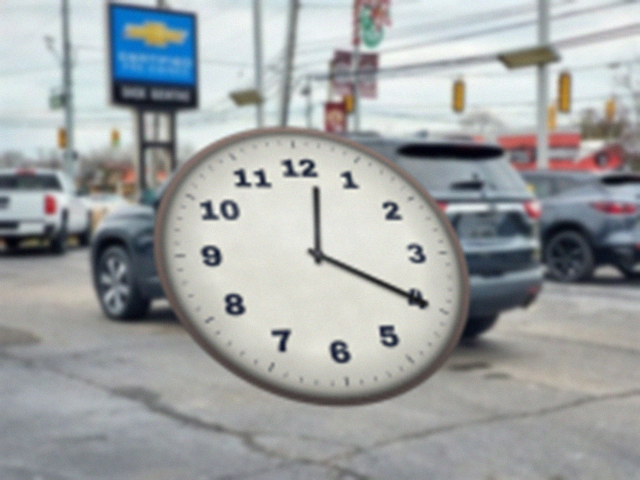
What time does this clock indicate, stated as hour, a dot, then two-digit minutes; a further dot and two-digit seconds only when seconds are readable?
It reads 12.20
